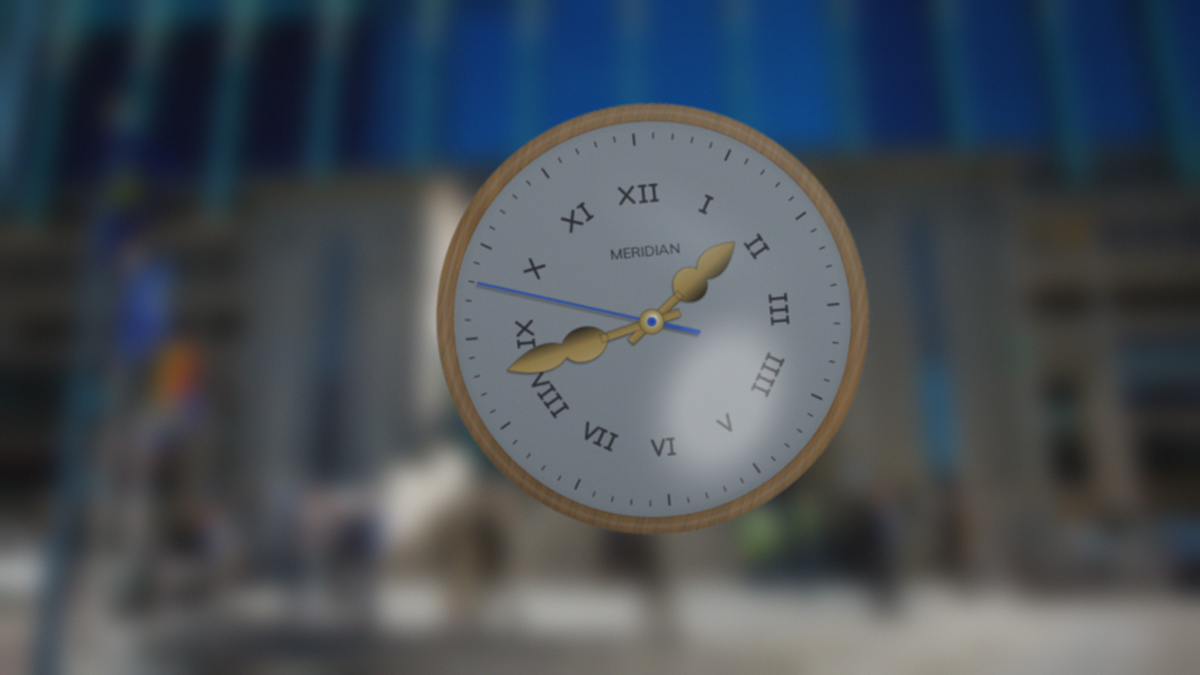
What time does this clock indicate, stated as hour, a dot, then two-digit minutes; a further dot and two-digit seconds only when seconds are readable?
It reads 1.42.48
